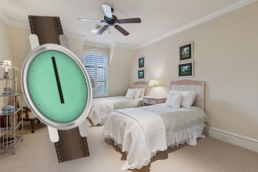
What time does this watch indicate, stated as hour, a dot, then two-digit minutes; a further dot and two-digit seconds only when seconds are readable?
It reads 6.00
